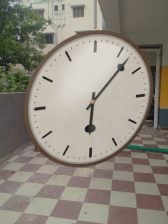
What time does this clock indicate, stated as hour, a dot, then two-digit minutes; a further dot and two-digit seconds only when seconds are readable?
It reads 6.07
